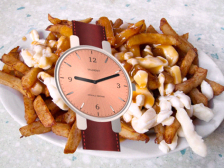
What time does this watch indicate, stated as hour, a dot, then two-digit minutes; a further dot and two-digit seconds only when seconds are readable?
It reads 9.11
